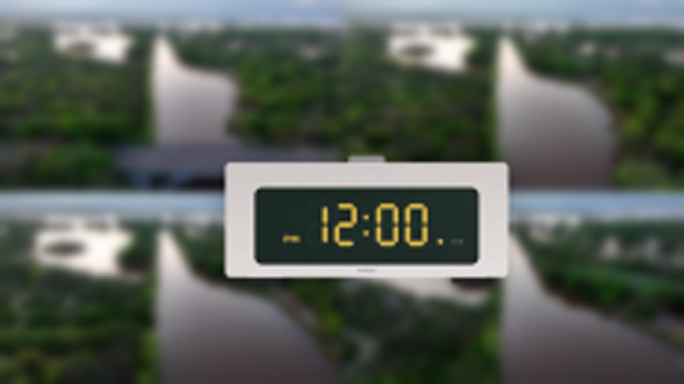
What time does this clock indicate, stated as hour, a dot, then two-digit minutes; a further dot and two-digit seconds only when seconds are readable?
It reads 12.00
